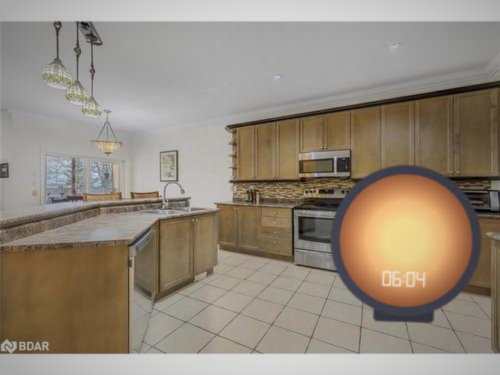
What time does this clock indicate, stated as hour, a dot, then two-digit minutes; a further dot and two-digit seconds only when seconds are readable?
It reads 6.04
